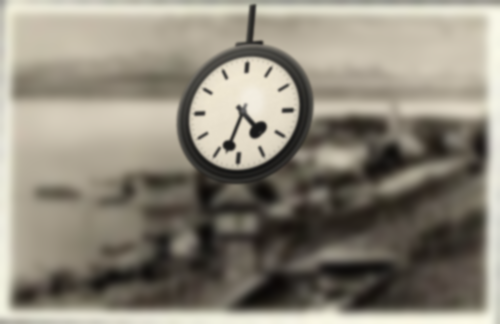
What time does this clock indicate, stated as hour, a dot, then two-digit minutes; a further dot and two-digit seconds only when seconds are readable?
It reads 4.33
